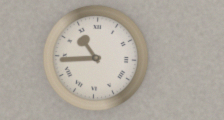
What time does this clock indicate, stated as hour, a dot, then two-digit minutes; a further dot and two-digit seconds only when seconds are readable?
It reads 10.44
